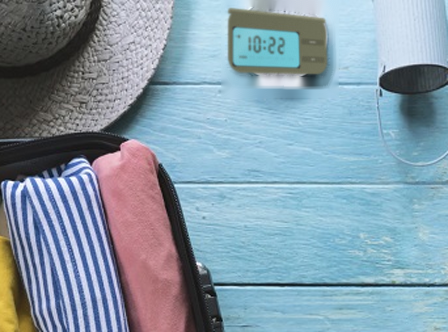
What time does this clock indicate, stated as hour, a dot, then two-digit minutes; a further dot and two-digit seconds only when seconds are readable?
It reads 10.22
